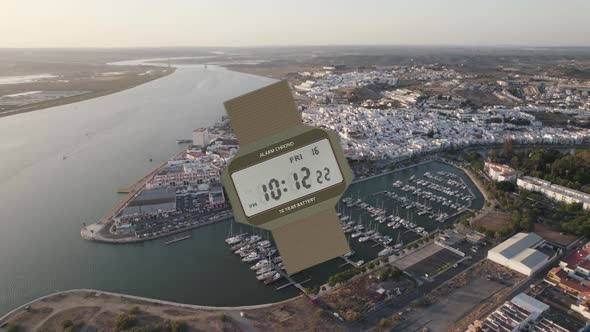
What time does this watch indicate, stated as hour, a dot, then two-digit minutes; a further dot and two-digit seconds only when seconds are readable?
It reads 10.12.22
